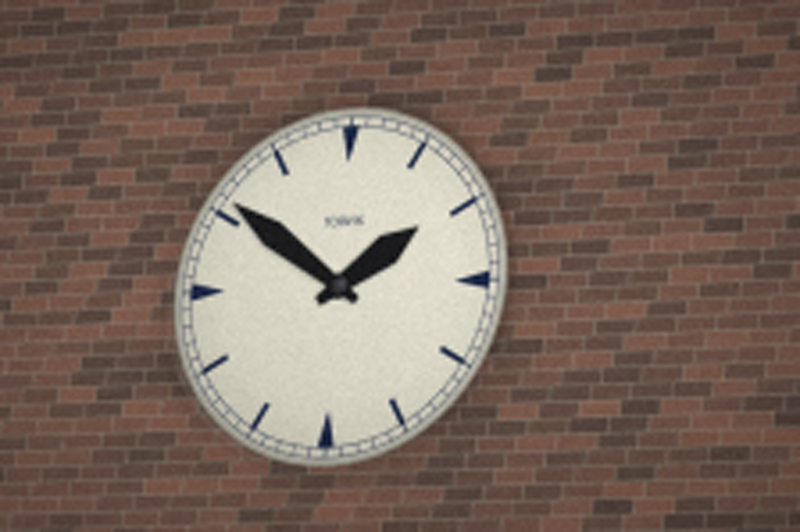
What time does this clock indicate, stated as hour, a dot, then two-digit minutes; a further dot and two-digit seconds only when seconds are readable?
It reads 1.51
